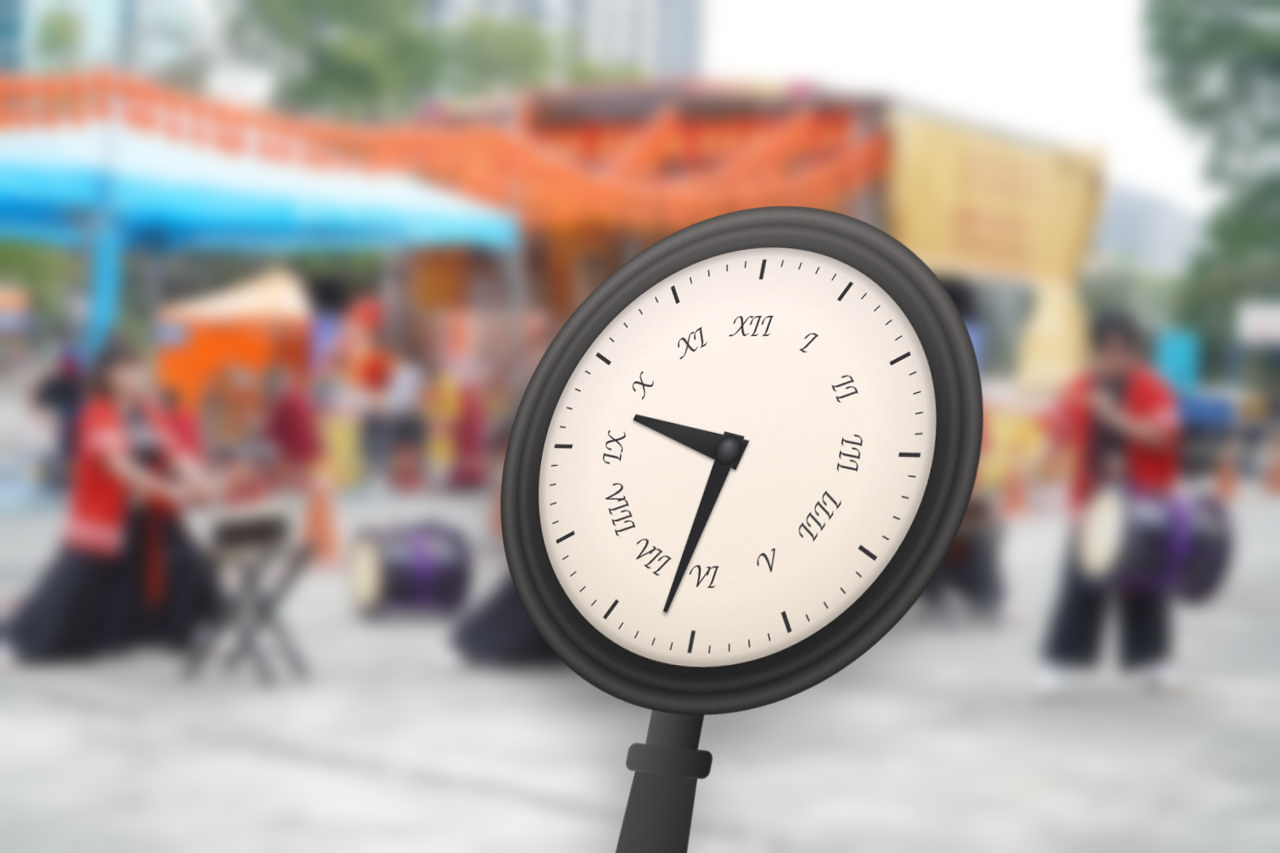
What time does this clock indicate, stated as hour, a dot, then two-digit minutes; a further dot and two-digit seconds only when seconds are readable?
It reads 9.32
